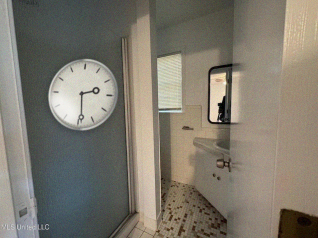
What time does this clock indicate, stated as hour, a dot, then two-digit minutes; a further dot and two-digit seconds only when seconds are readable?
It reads 2.29
